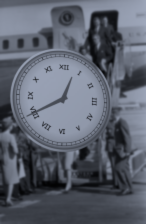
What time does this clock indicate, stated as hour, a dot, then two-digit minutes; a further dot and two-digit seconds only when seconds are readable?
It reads 12.40
